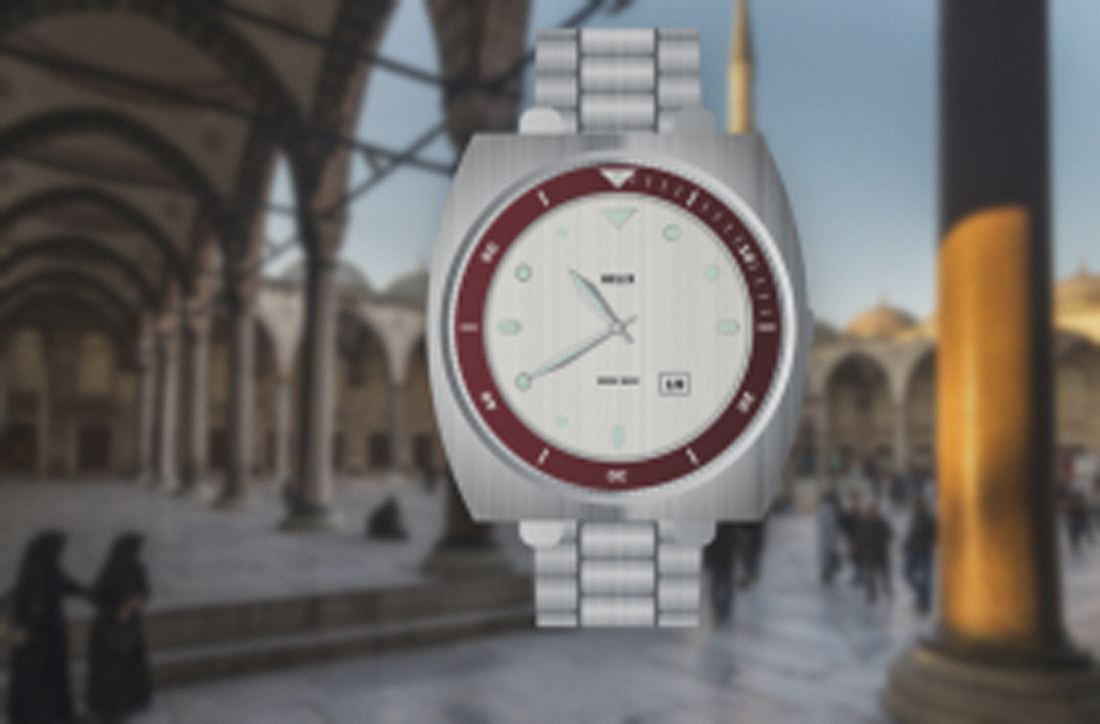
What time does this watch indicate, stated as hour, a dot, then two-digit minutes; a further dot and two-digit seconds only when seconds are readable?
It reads 10.40
